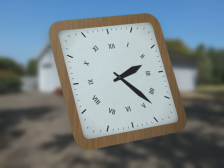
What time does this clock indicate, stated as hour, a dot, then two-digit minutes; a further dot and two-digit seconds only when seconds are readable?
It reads 2.23
